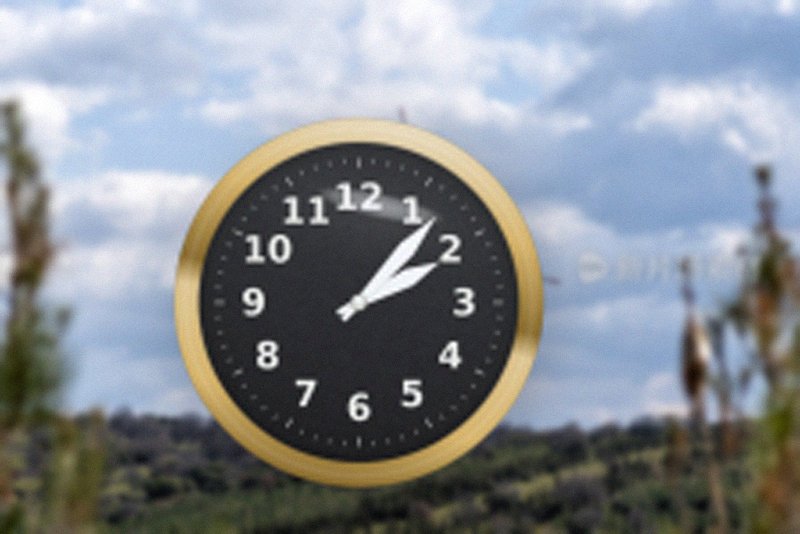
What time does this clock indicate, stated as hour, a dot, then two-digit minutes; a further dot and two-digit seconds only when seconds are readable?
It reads 2.07
